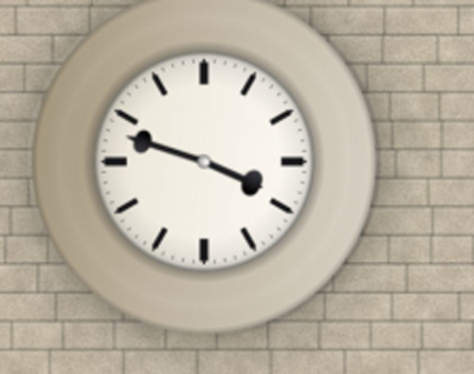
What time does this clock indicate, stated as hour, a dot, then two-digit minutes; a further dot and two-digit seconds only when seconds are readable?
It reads 3.48
